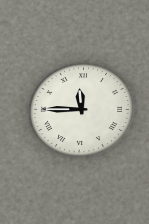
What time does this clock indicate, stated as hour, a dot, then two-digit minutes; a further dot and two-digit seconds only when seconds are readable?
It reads 11.45
